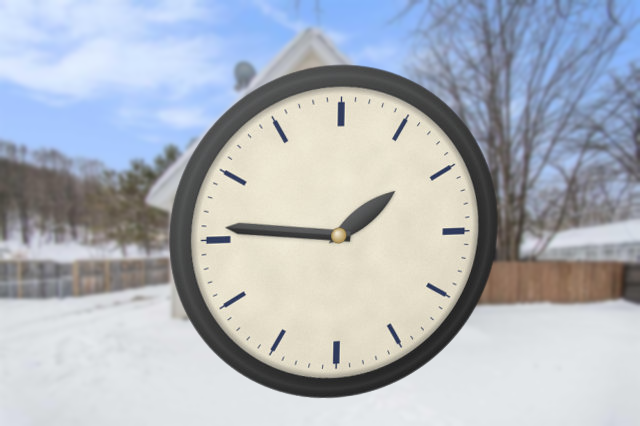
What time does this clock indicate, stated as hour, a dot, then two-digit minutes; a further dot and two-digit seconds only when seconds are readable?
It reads 1.46
